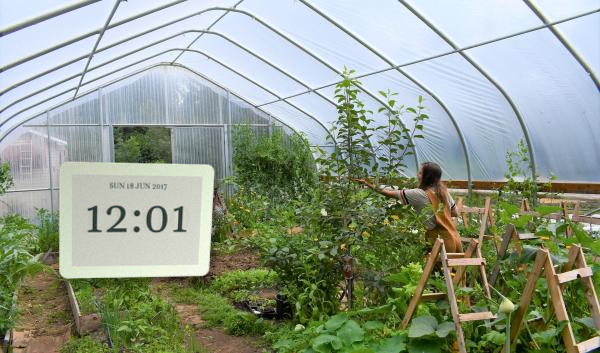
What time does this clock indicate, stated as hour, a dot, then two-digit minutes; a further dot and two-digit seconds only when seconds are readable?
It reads 12.01
